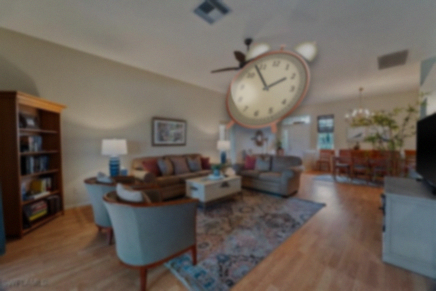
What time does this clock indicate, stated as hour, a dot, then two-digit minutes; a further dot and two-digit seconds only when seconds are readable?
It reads 1.53
